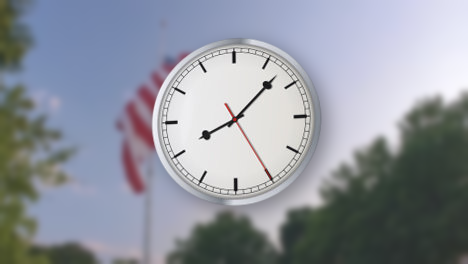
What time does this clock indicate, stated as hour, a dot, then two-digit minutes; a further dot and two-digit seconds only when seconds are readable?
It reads 8.07.25
